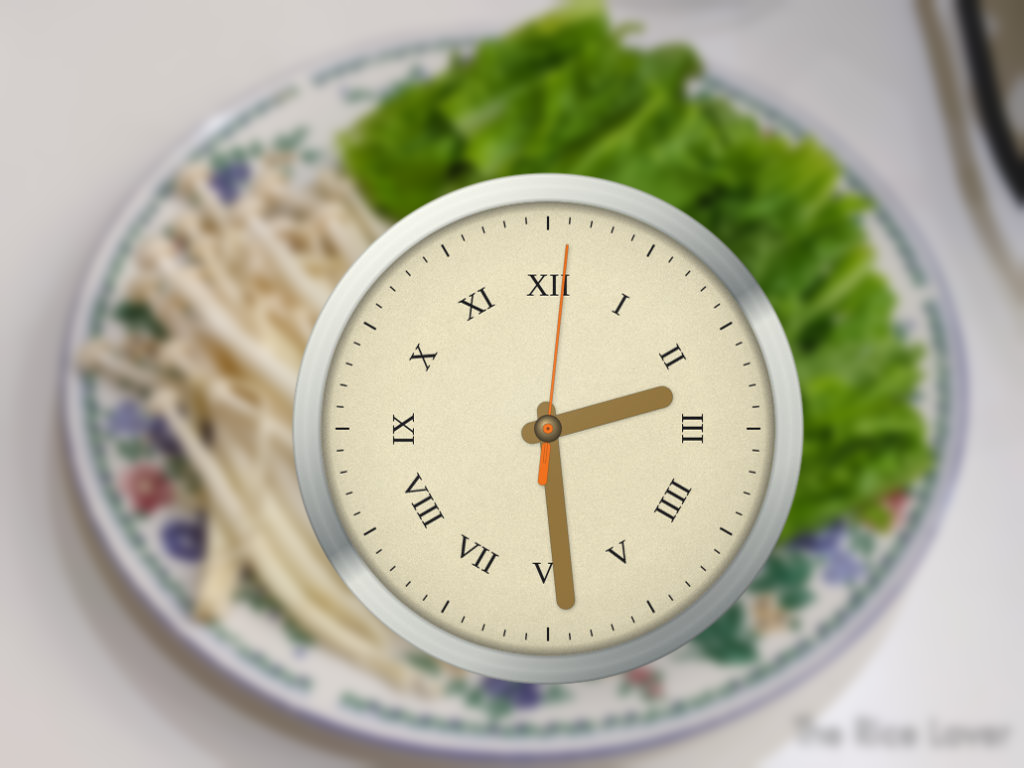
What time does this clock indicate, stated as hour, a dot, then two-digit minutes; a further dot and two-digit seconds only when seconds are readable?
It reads 2.29.01
